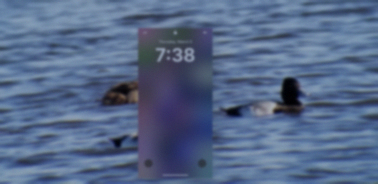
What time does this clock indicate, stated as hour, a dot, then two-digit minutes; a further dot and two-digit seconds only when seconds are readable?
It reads 7.38
